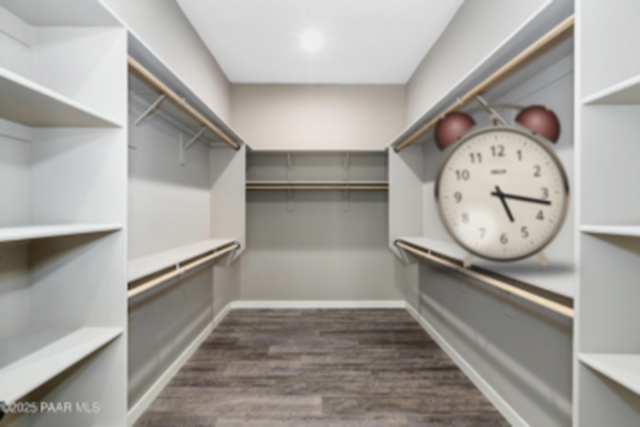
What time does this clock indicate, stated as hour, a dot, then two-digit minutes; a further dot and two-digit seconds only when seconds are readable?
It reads 5.17
